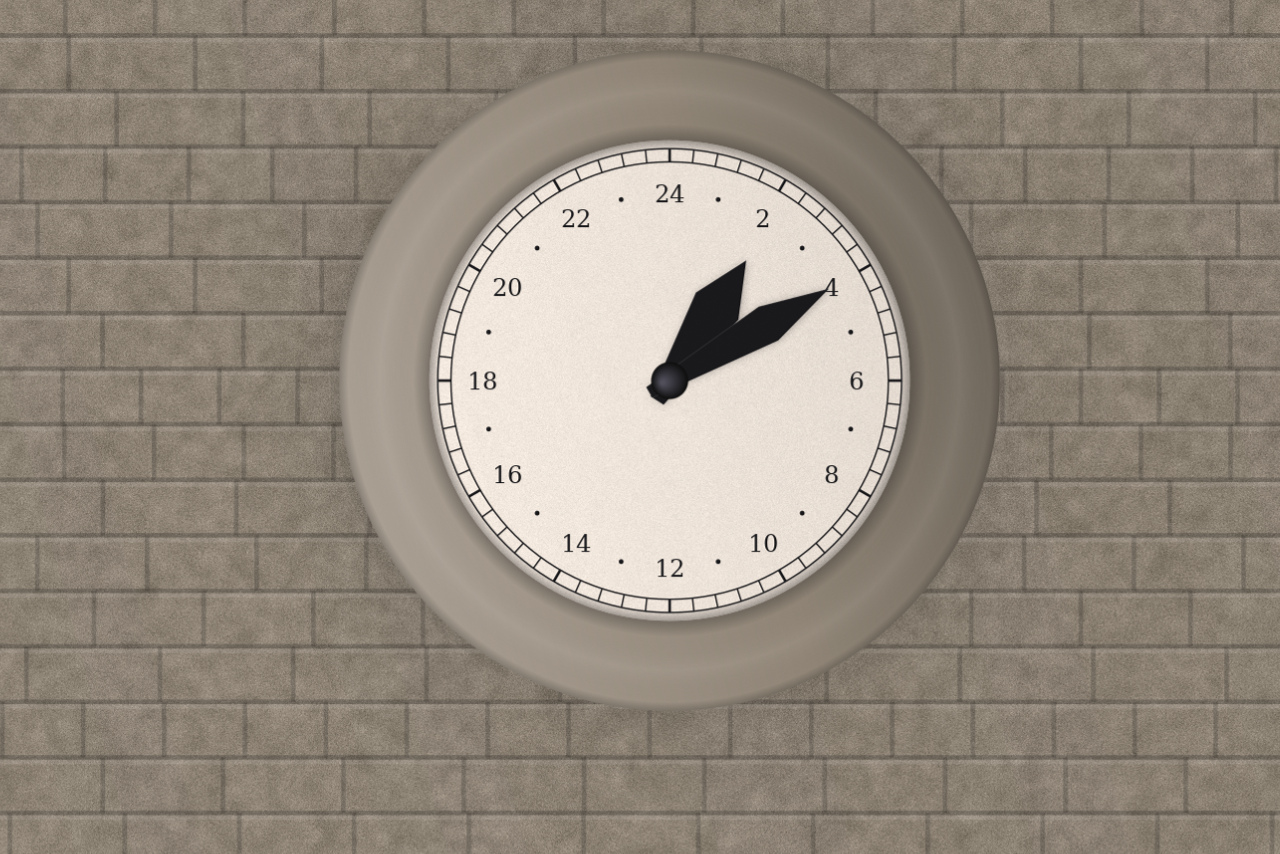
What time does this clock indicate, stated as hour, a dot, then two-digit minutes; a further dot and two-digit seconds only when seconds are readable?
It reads 2.10
